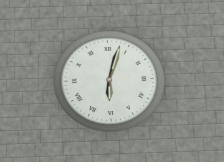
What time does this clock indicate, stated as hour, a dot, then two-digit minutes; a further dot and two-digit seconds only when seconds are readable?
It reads 6.03
